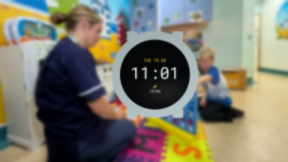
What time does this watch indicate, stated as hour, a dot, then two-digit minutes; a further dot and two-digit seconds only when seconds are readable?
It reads 11.01
